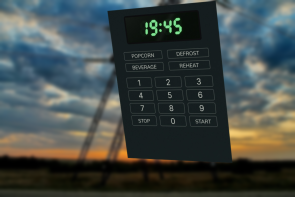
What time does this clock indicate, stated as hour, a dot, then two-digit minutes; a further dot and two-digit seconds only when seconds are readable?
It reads 19.45
